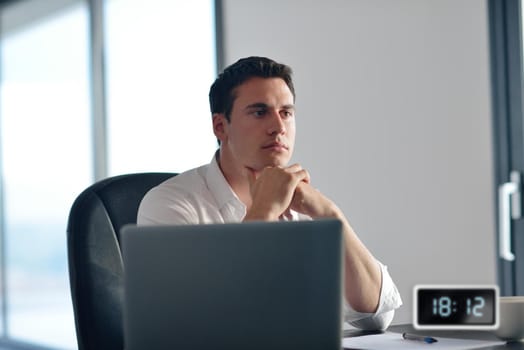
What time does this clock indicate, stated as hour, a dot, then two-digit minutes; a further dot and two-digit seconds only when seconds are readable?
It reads 18.12
